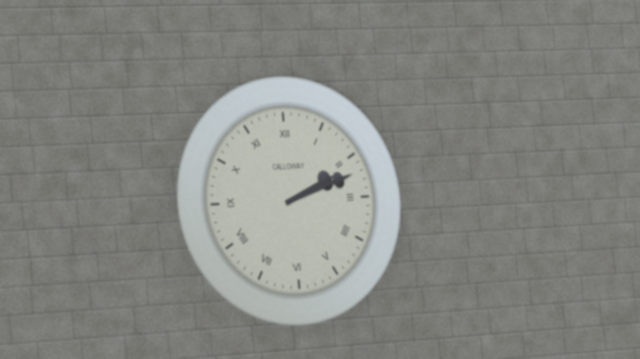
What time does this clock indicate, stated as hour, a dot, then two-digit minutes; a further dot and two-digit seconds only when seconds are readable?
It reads 2.12
